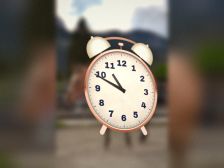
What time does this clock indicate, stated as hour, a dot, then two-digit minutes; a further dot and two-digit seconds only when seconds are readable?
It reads 10.49
